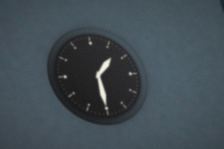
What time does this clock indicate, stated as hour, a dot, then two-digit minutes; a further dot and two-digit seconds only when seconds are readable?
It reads 1.30
